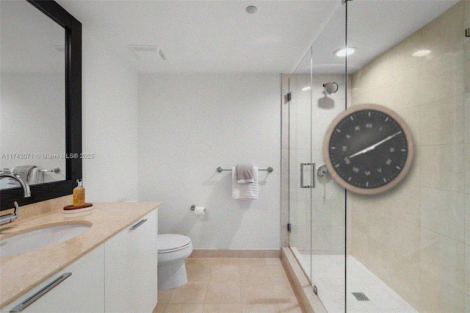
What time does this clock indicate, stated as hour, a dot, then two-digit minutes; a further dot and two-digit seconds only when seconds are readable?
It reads 8.10
